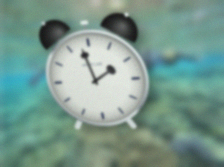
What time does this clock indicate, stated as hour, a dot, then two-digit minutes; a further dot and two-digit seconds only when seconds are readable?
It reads 1.58
